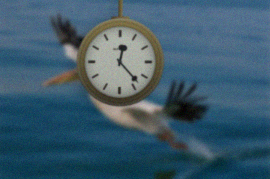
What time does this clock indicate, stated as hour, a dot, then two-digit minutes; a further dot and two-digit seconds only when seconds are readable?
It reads 12.23
